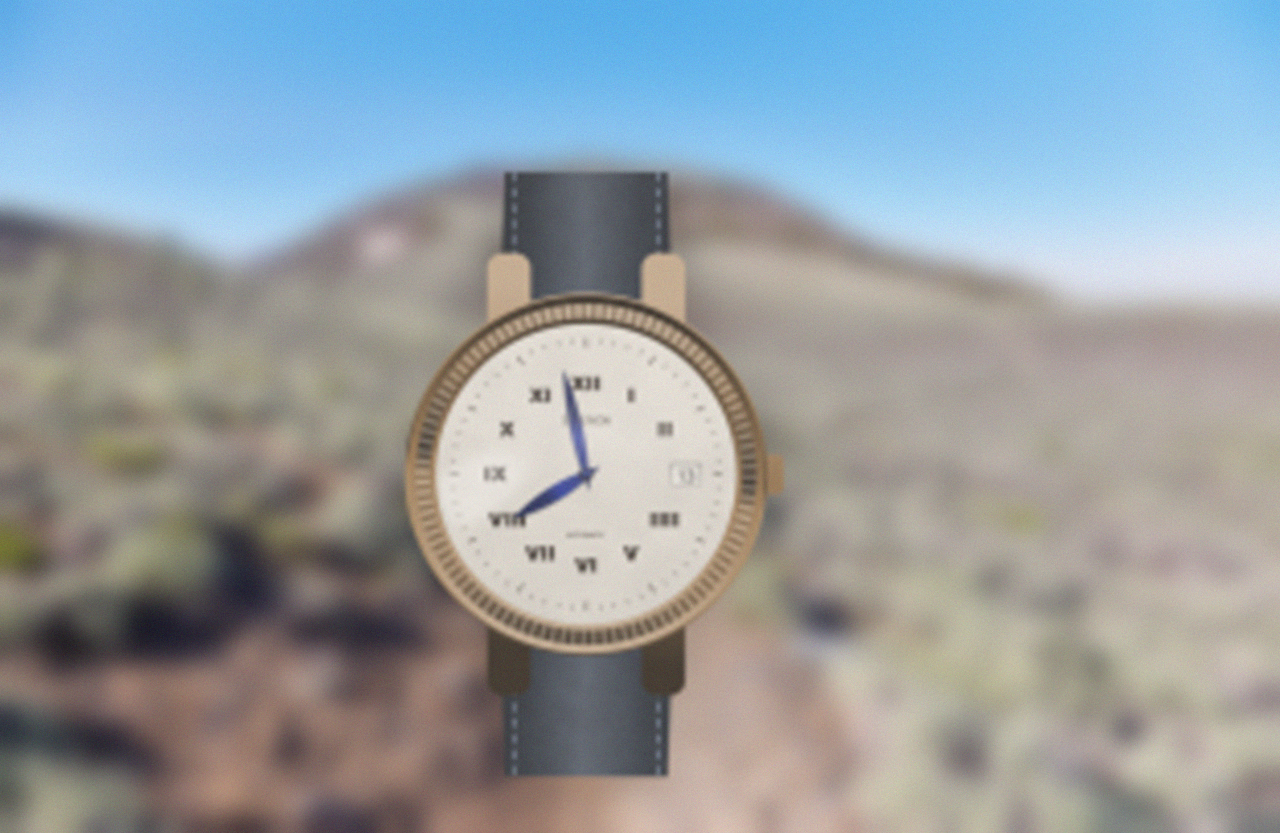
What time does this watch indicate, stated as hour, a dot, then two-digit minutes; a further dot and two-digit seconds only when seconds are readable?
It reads 7.58
